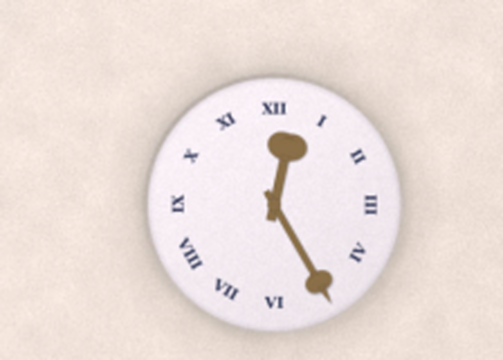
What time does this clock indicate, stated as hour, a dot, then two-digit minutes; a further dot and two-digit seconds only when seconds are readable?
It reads 12.25
